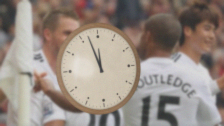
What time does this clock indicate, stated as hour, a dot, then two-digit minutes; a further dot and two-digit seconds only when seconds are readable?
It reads 11.57
